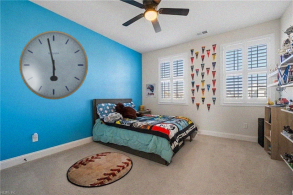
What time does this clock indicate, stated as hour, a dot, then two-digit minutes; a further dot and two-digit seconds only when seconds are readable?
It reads 5.58
